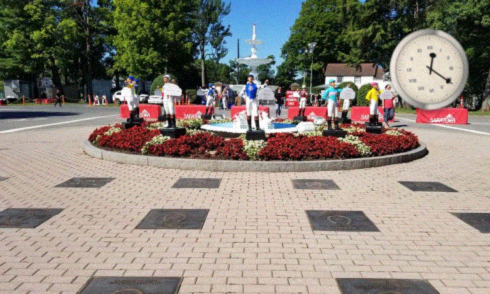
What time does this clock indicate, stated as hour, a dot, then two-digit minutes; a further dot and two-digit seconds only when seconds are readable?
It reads 12.21
